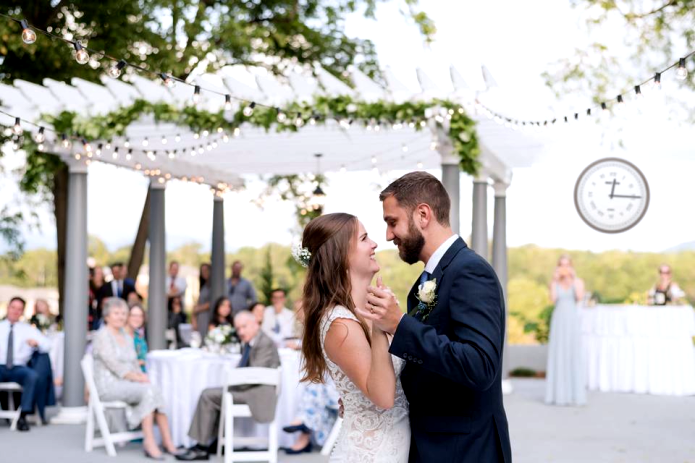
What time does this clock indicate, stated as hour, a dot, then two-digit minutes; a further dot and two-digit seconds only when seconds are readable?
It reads 12.15
